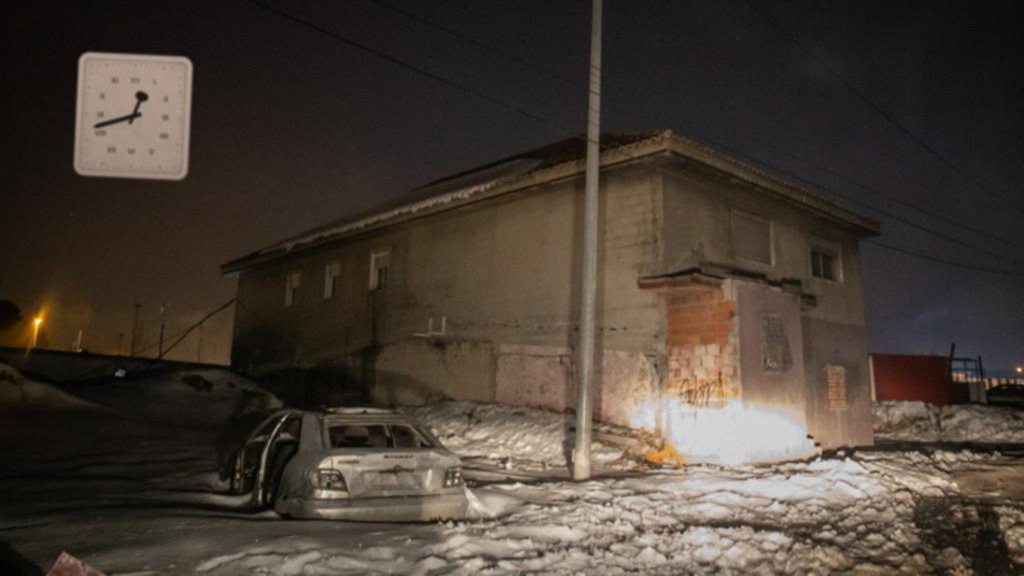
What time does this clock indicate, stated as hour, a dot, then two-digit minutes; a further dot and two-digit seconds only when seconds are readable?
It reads 12.42
